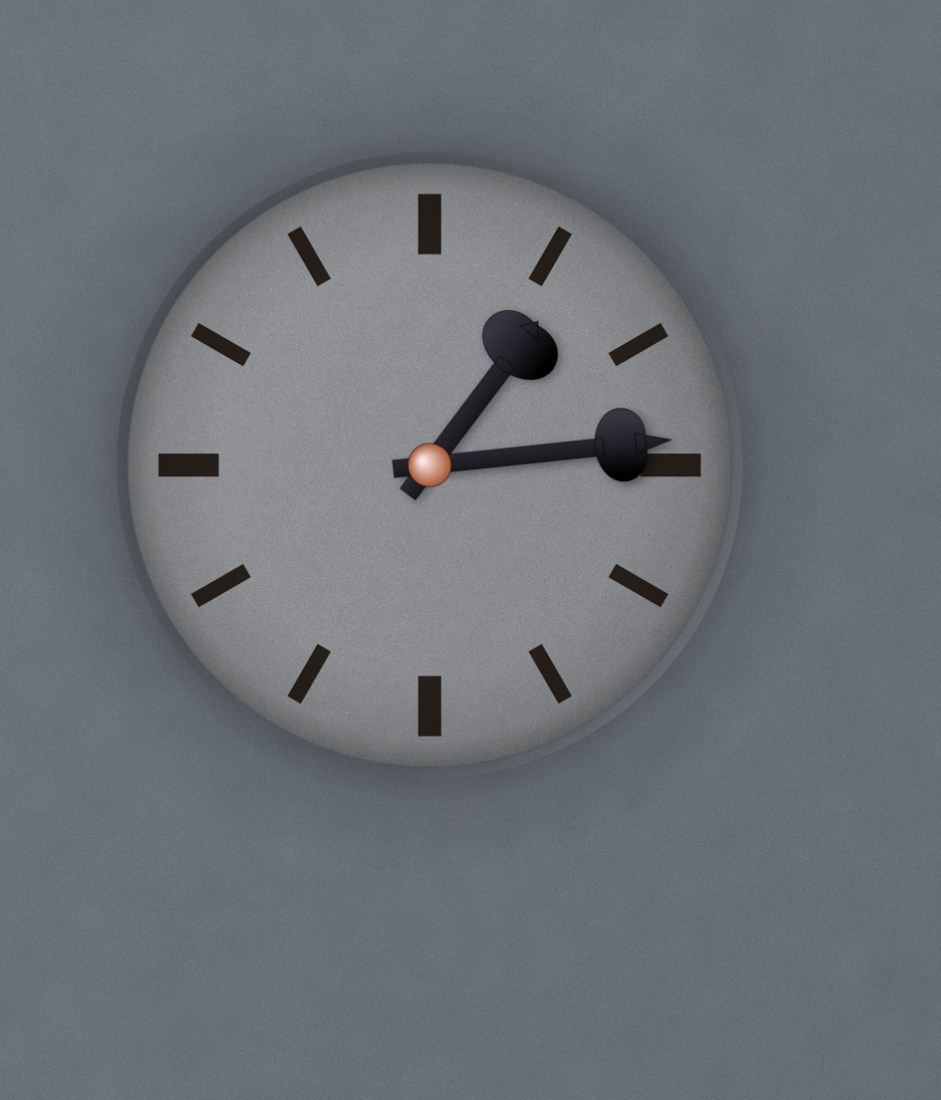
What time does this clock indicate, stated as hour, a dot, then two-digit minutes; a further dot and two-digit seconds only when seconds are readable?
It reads 1.14
